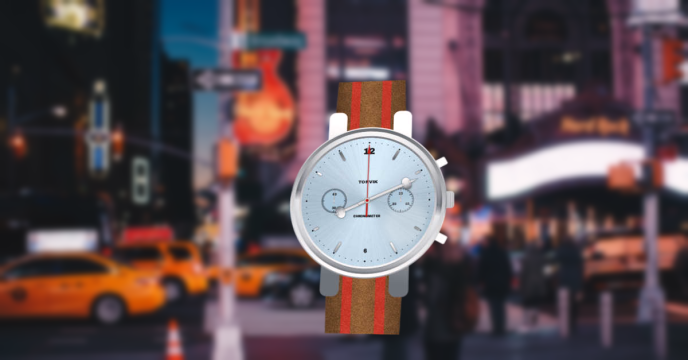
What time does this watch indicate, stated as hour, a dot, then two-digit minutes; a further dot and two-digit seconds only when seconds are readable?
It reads 8.11
